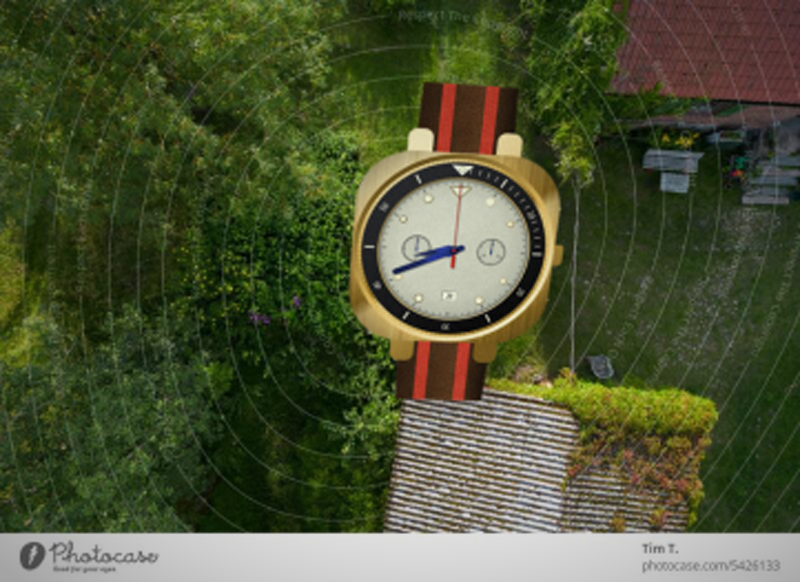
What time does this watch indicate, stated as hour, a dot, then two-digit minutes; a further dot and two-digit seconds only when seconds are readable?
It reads 8.41
